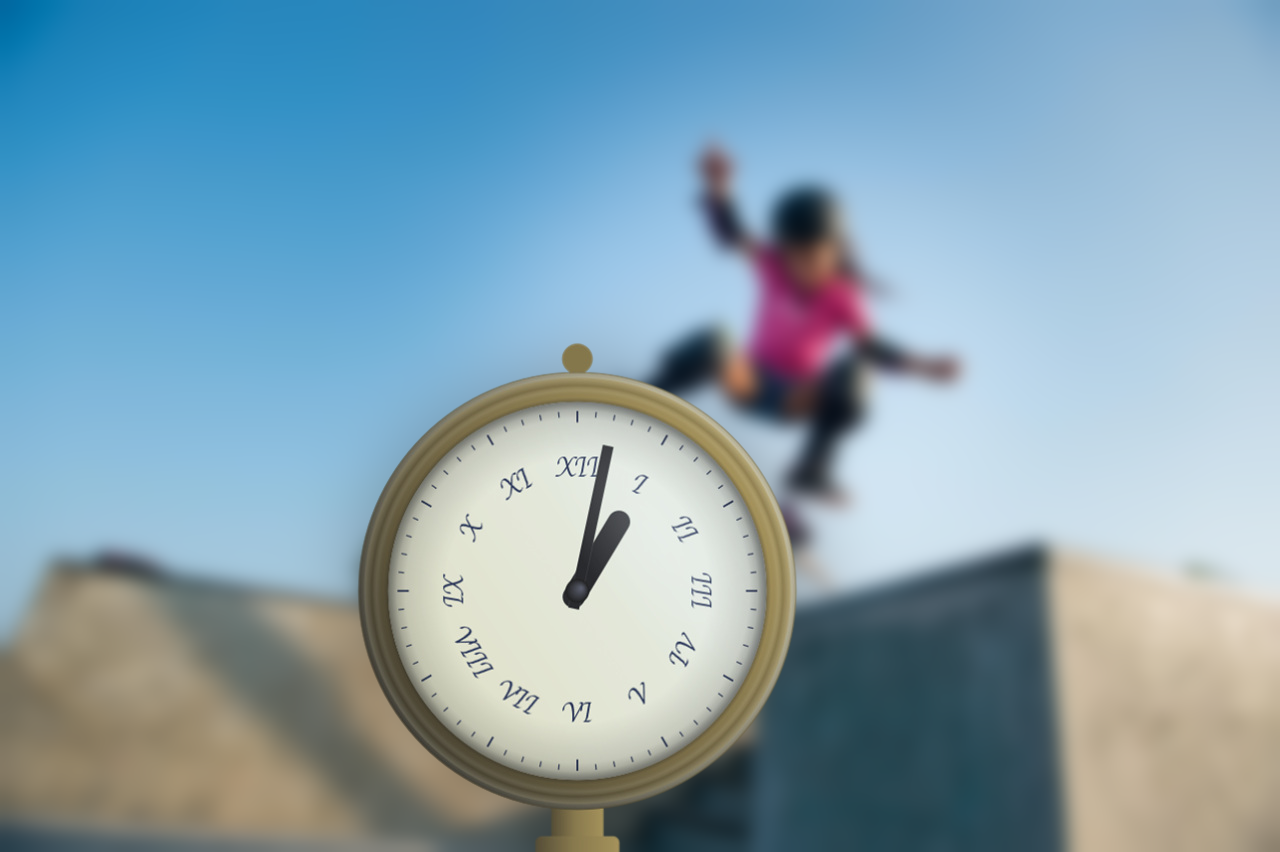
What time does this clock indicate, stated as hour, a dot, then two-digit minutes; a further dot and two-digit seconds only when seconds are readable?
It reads 1.02
